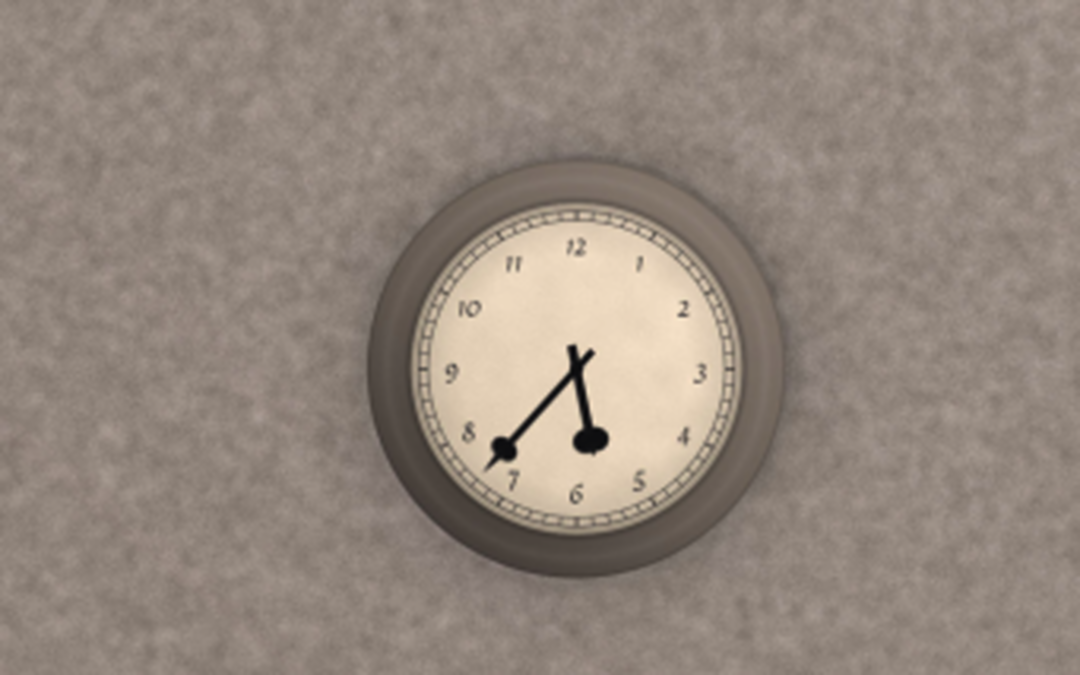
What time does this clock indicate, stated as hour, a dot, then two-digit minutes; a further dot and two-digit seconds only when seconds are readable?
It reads 5.37
